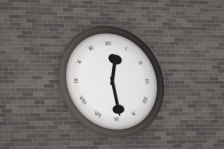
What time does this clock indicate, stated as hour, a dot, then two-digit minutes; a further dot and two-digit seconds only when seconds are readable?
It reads 12.29
